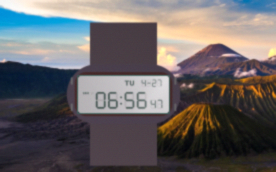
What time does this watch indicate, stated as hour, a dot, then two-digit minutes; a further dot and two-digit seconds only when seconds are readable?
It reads 6.56
